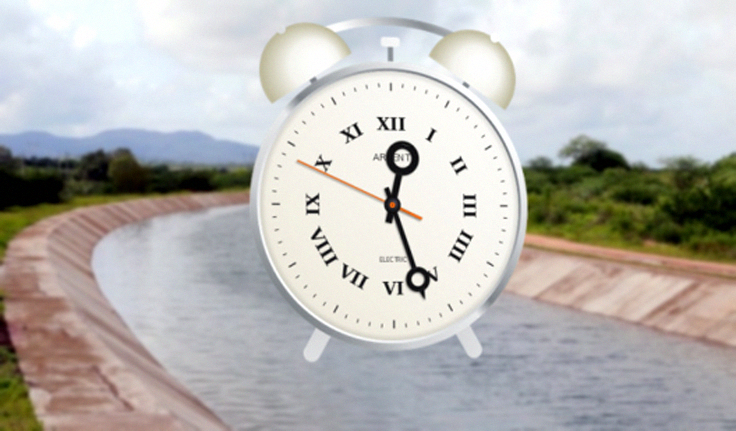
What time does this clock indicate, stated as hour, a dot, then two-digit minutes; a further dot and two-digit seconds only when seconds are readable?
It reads 12.26.49
